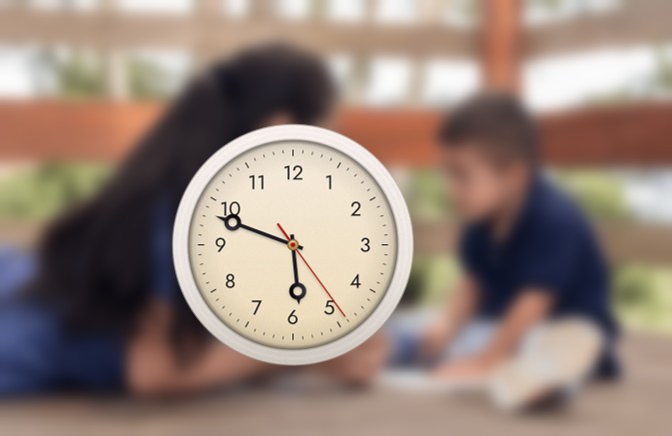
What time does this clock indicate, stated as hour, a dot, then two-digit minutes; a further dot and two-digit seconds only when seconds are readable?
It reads 5.48.24
